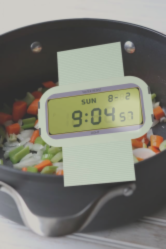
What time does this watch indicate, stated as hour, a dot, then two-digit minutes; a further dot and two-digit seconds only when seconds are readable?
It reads 9.04.57
